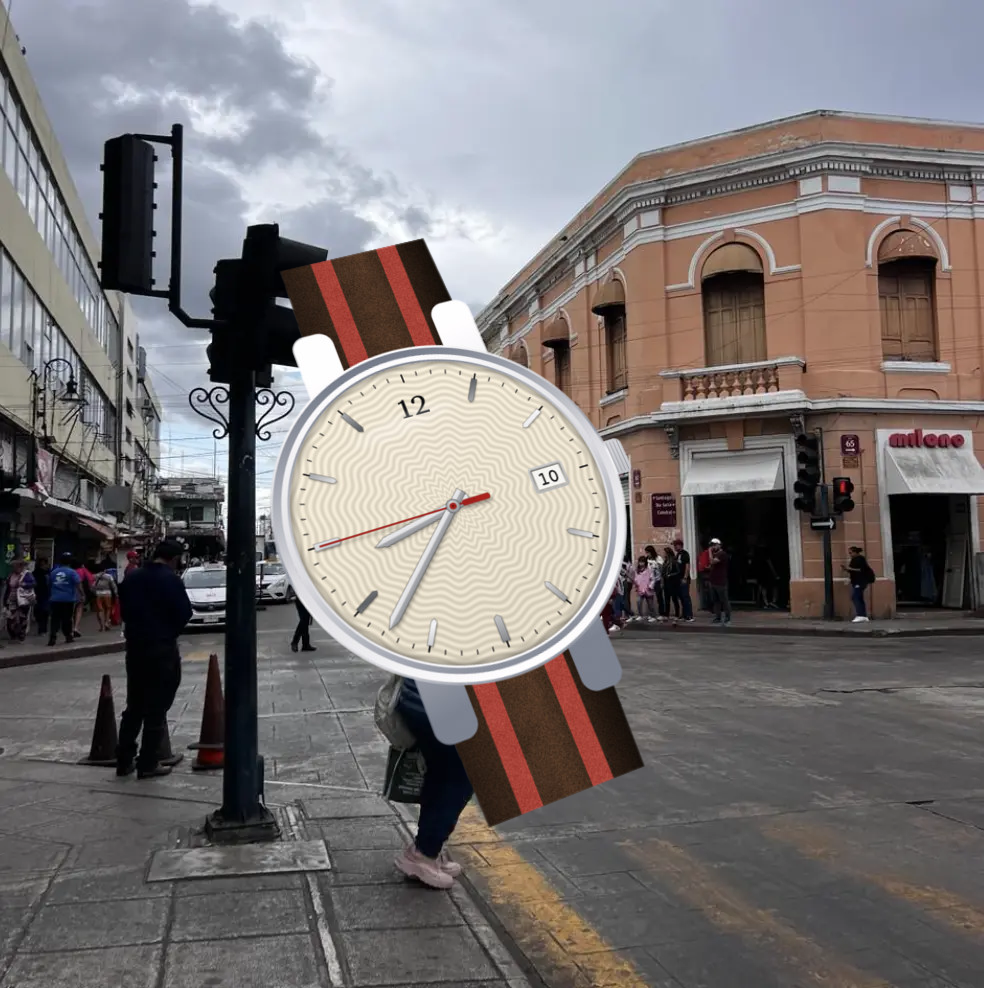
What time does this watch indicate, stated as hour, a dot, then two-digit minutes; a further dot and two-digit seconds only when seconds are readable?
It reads 8.37.45
